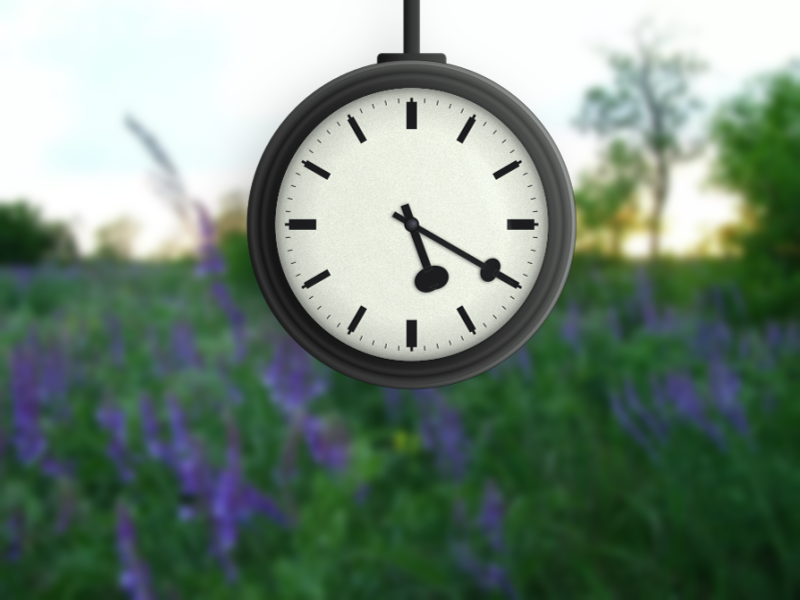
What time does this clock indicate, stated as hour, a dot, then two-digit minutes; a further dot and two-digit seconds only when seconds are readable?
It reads 5.20
